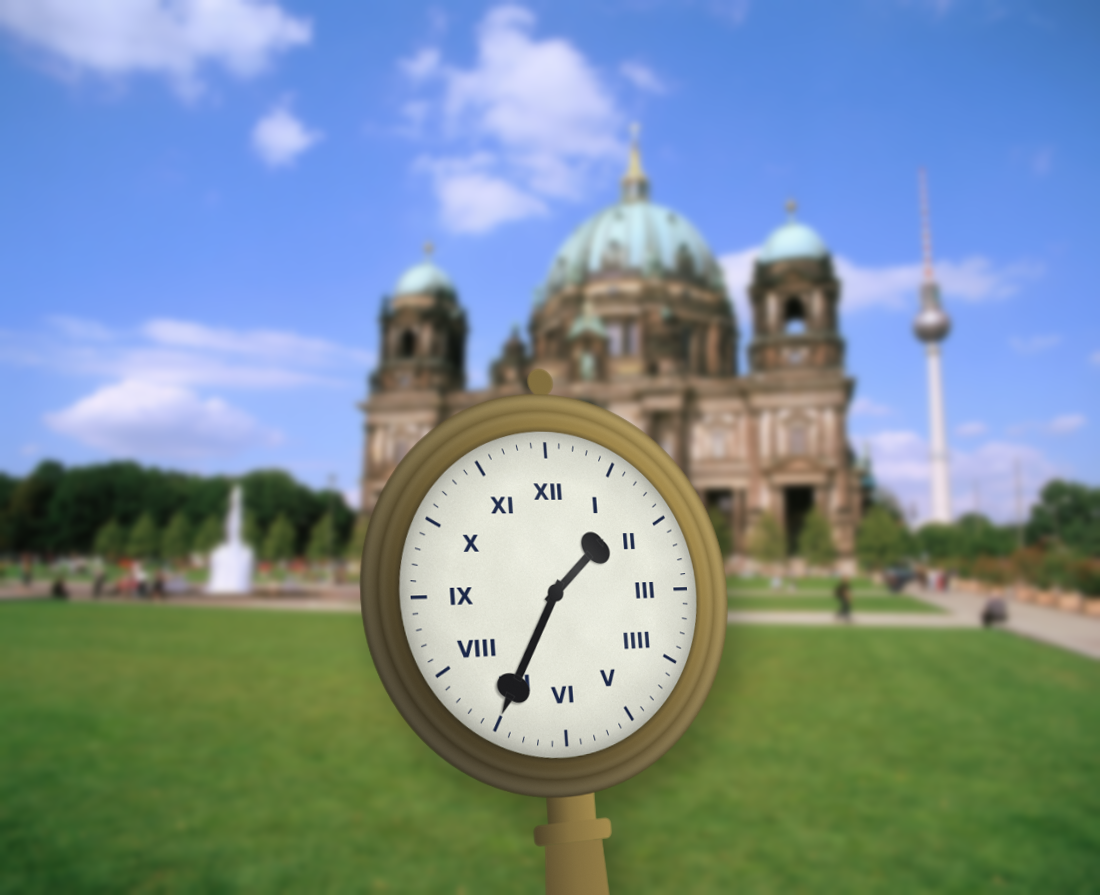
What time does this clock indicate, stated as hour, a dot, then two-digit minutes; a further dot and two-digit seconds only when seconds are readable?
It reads 1.35
